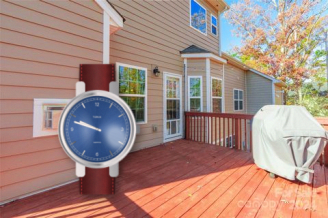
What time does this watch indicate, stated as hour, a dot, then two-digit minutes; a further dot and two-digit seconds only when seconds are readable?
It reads 9.48
